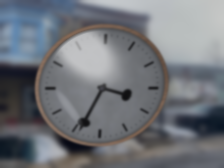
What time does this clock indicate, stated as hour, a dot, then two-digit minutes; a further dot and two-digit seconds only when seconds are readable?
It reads 3.34
